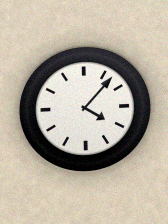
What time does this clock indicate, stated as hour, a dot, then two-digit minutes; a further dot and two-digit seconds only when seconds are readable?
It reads 4.07
